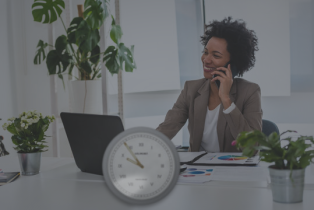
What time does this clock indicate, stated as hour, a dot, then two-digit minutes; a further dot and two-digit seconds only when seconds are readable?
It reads 9.54
